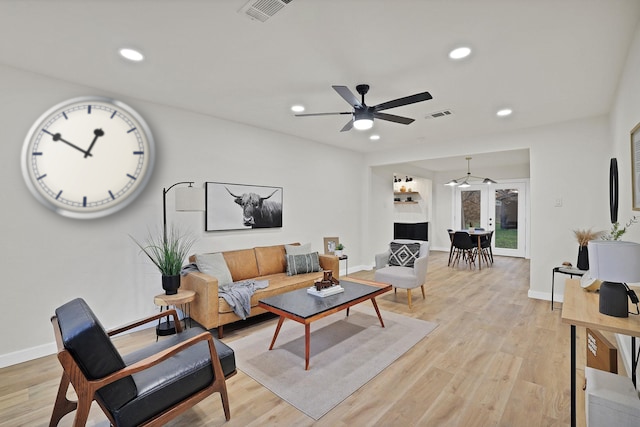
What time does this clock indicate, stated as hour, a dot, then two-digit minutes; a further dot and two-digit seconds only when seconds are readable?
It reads 12.50
